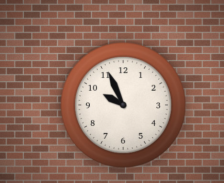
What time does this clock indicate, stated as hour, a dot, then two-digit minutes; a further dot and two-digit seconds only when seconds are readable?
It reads 9.56
